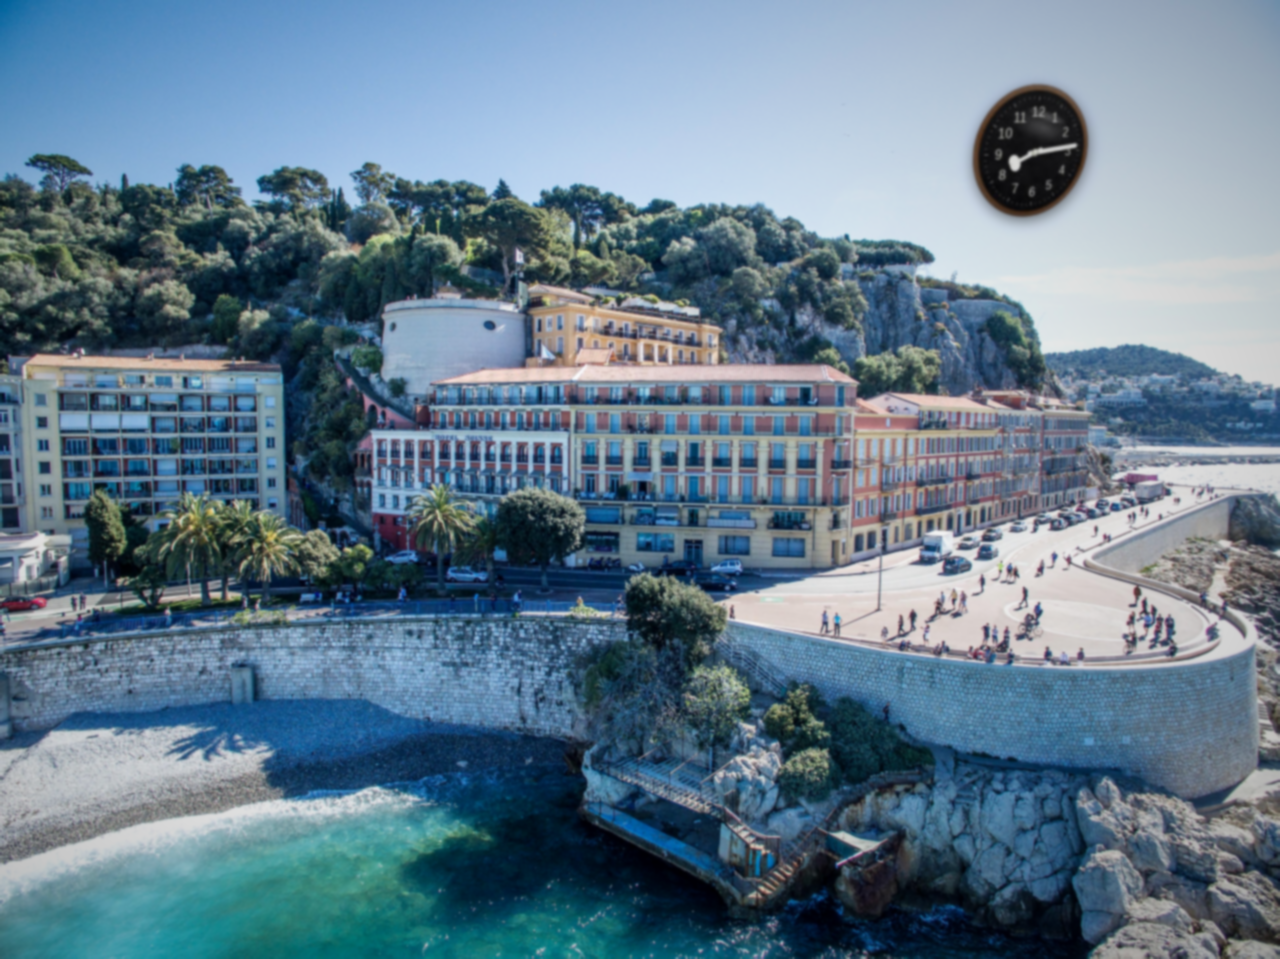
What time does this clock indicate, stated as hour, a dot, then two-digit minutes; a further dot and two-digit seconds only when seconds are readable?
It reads 8.14
